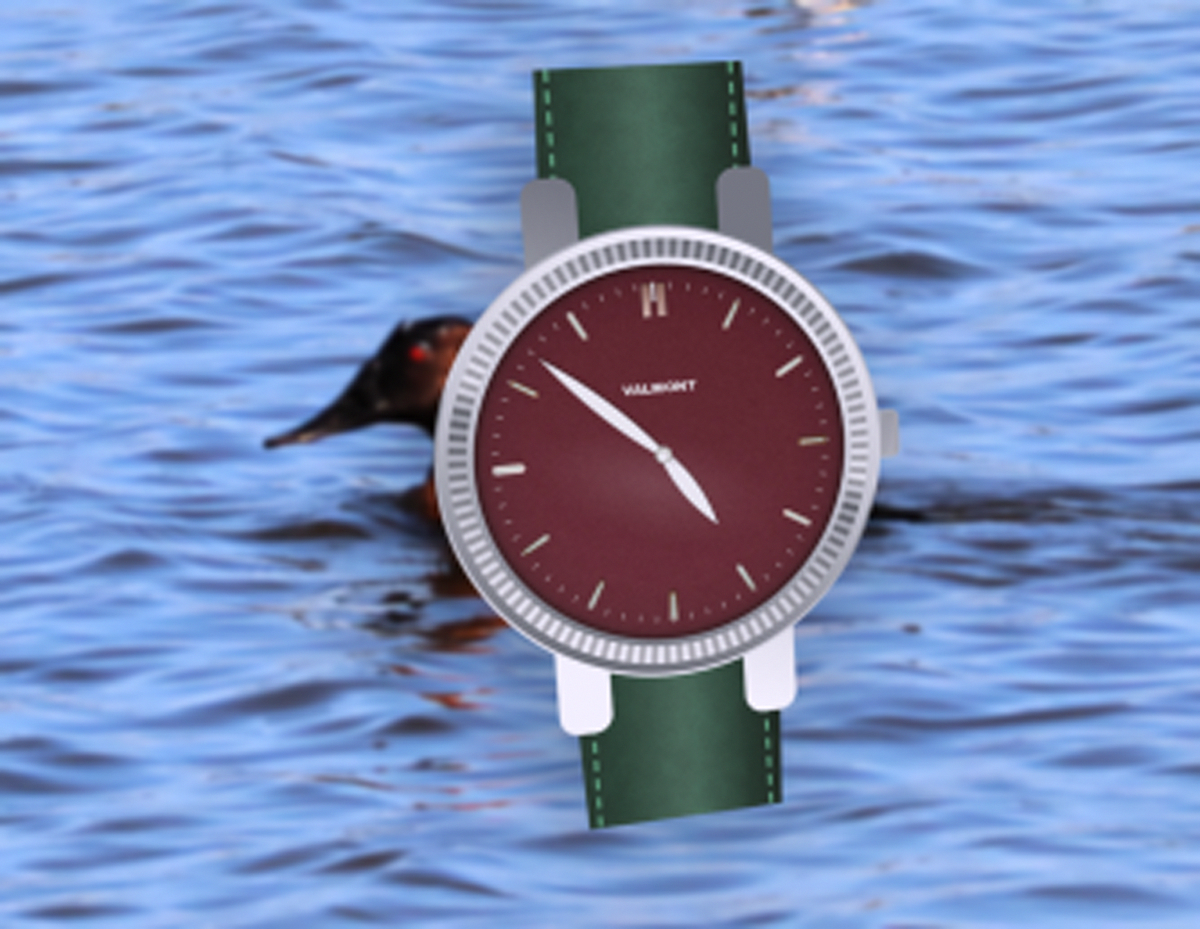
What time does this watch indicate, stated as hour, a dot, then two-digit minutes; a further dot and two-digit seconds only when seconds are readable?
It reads 4.52
